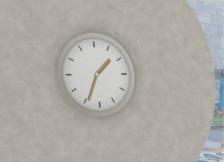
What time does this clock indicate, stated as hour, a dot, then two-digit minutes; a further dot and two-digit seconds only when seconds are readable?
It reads 1.34
